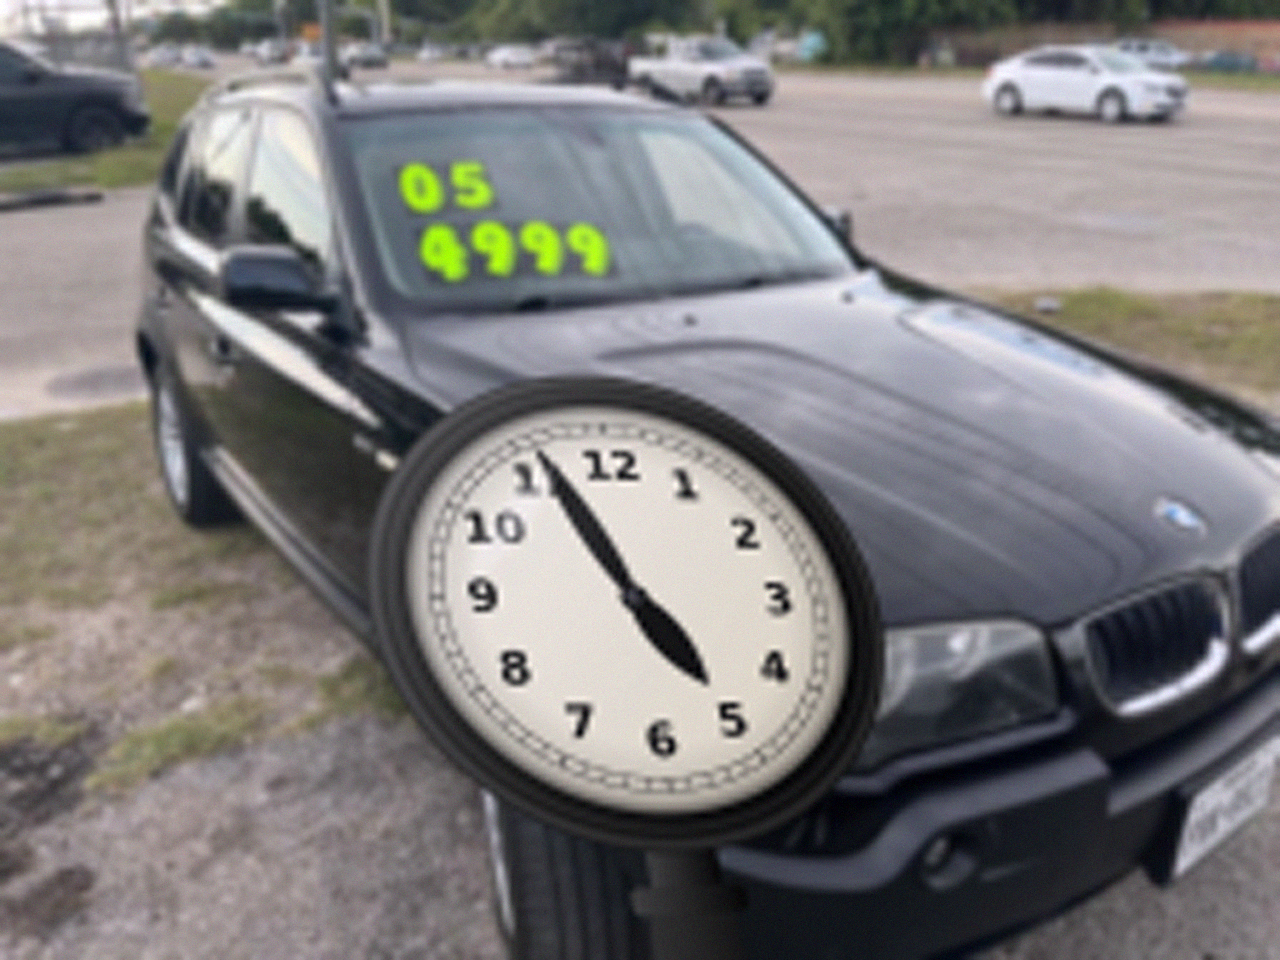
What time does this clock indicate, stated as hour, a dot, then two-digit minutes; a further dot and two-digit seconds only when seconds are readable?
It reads 4.56
